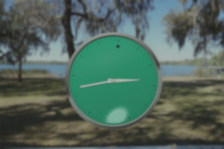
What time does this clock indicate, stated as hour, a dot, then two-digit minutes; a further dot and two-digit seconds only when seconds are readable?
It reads 2.42
